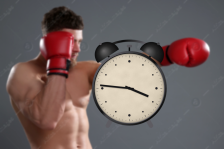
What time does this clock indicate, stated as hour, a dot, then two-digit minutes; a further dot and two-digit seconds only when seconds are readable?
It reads 3.46
